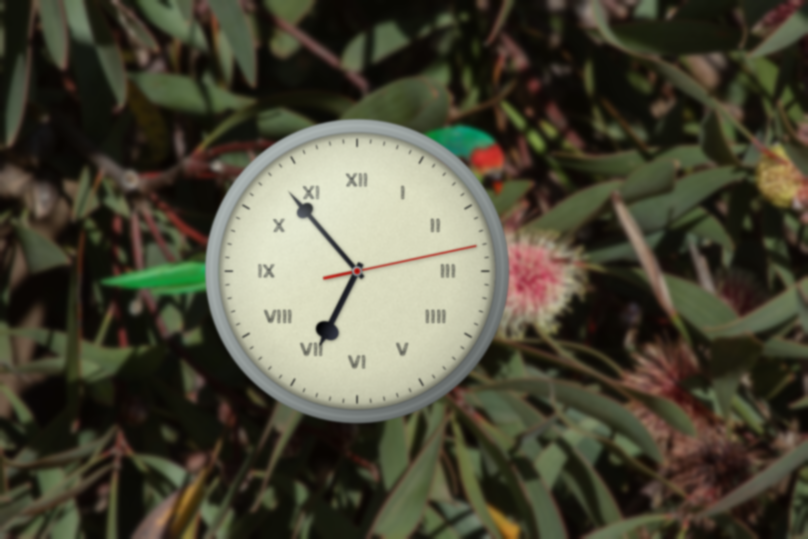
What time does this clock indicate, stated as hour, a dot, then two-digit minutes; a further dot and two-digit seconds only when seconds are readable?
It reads 6.53.13
